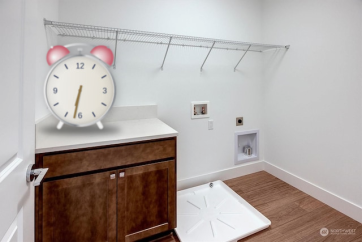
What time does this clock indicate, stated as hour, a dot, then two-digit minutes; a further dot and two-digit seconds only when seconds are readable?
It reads 6.32
